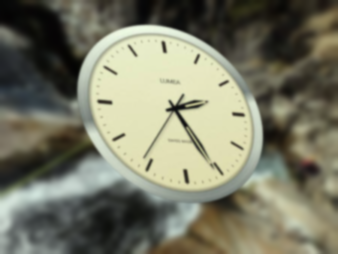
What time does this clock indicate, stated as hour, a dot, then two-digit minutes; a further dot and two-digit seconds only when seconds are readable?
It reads 2.25.36
